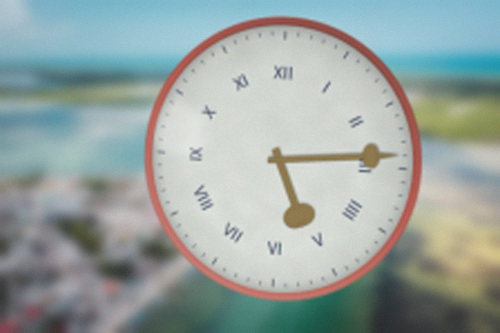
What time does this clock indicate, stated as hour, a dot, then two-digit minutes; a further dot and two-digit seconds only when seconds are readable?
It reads 5.14
